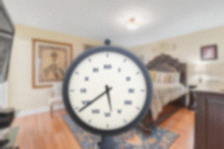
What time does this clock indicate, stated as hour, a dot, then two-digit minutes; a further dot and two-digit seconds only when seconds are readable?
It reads 5.39
